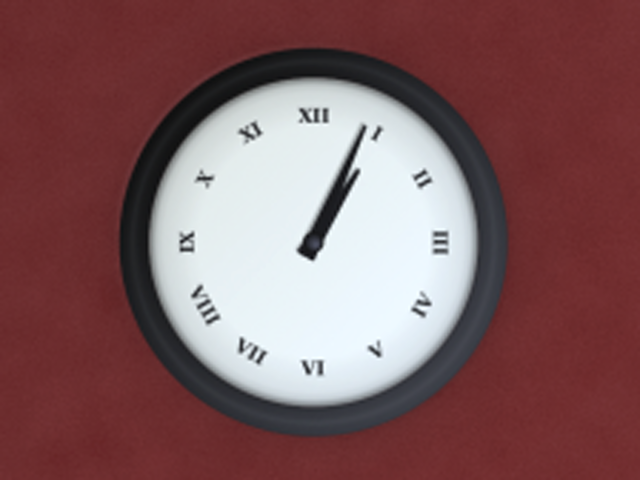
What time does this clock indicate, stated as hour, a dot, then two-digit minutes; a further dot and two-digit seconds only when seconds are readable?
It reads 1.04
